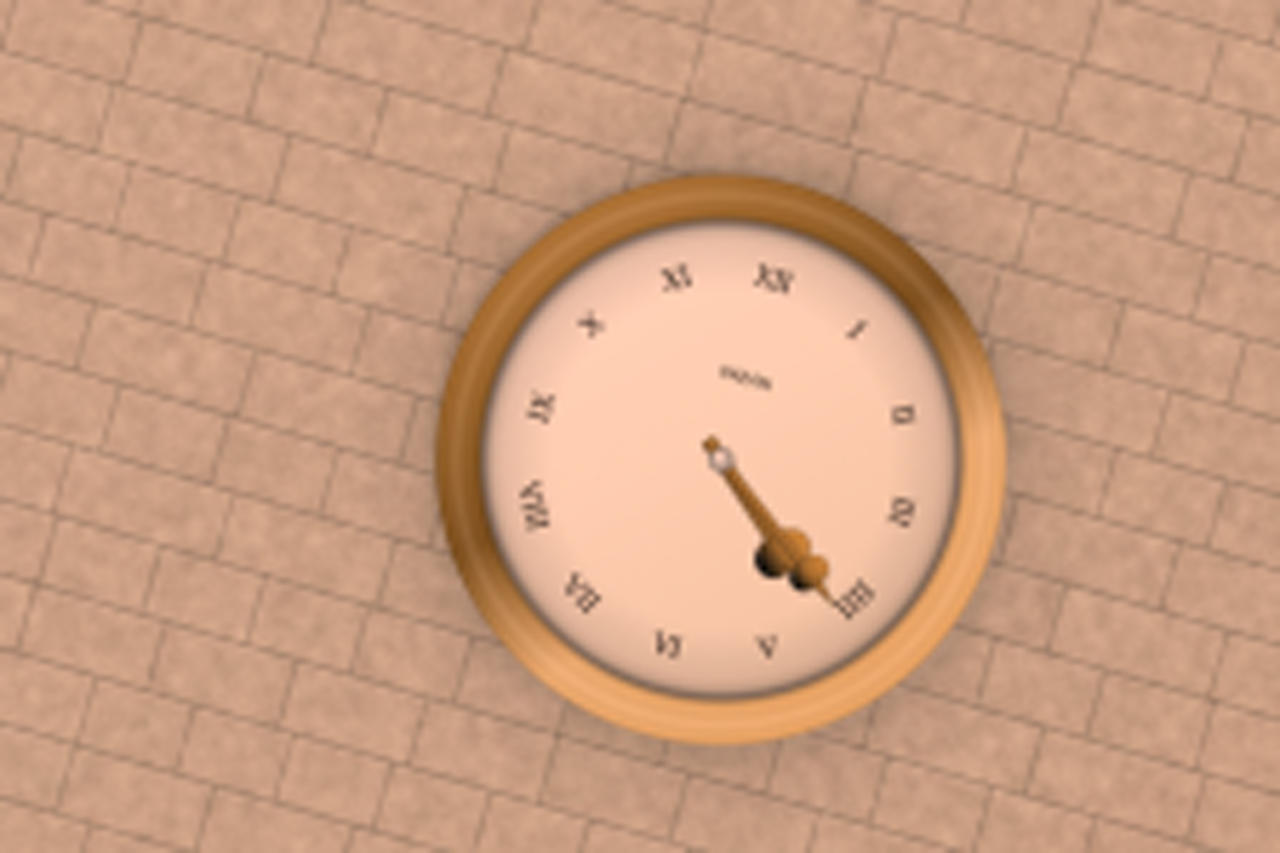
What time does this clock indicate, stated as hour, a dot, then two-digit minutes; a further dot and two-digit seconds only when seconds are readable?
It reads 4.21
